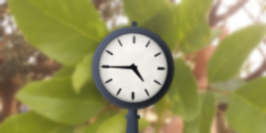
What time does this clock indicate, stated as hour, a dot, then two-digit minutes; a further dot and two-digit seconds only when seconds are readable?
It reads 4.45
